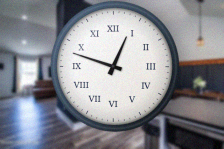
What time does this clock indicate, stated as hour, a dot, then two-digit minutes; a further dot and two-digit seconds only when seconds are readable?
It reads 12.48
